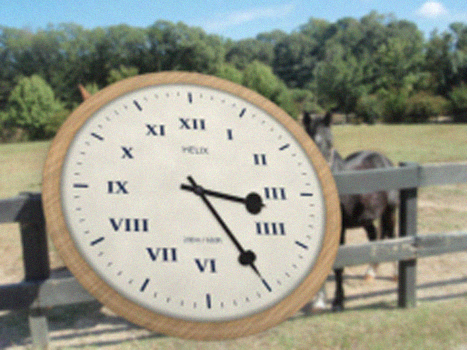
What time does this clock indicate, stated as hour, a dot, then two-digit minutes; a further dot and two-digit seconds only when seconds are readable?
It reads 3.25
